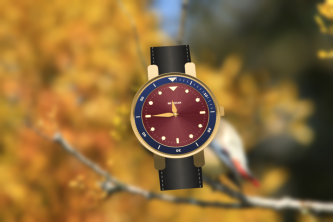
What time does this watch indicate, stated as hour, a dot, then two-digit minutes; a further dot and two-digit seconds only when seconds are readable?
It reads 11.45
